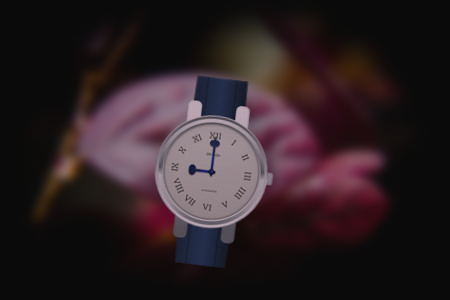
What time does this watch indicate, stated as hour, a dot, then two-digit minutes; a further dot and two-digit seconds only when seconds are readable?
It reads 9.00
